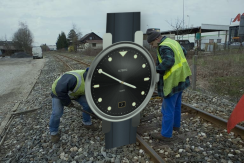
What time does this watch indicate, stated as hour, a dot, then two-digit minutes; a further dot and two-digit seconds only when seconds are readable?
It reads 3.50
